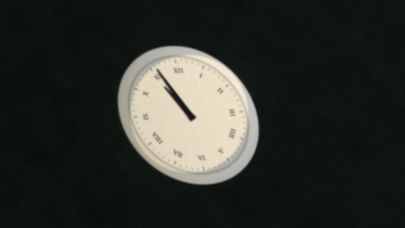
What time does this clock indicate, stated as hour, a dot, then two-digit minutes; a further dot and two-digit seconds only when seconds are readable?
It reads 10.56
